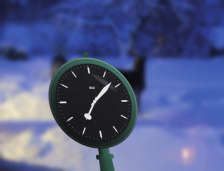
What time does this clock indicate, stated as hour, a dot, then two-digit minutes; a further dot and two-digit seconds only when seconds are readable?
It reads 7.08
